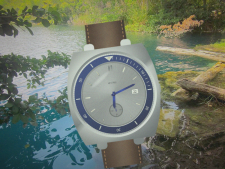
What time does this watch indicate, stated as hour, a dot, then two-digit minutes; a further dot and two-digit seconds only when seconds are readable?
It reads 6.12
